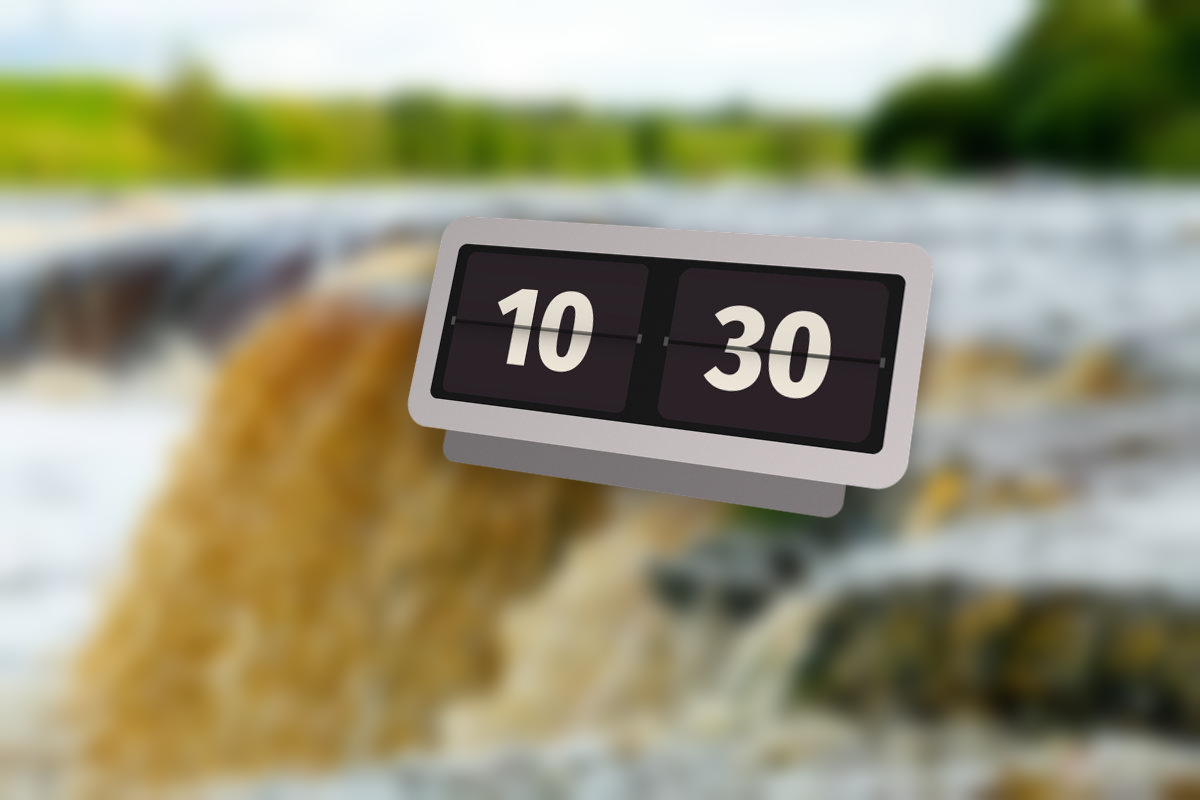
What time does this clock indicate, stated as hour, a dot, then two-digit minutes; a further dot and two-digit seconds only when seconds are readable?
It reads 10.30
